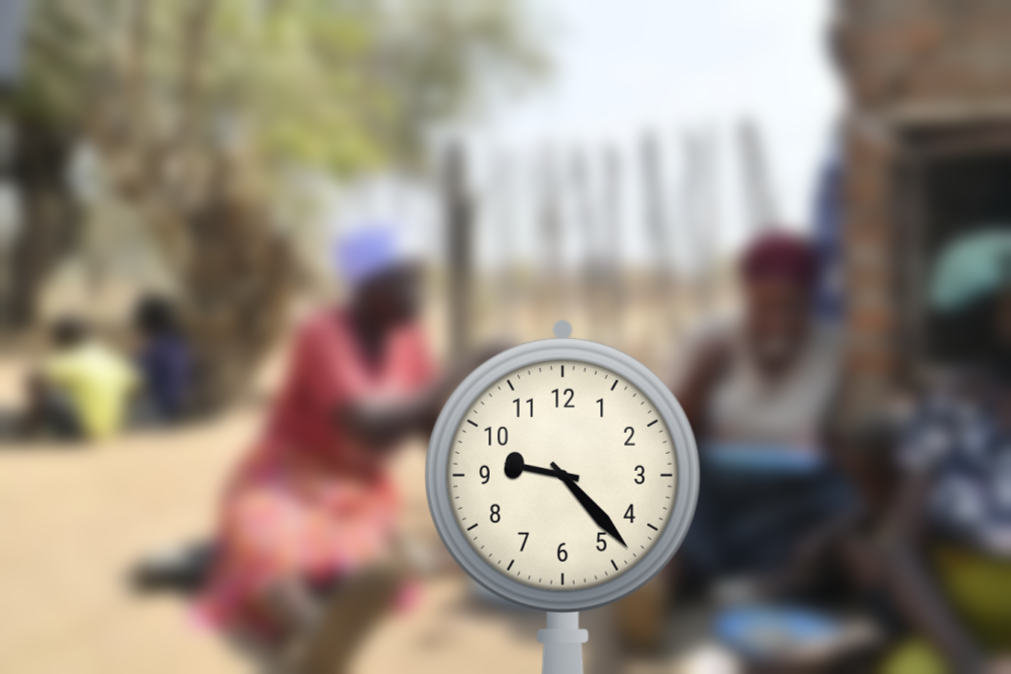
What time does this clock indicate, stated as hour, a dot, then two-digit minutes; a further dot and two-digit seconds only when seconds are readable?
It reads 9.23
